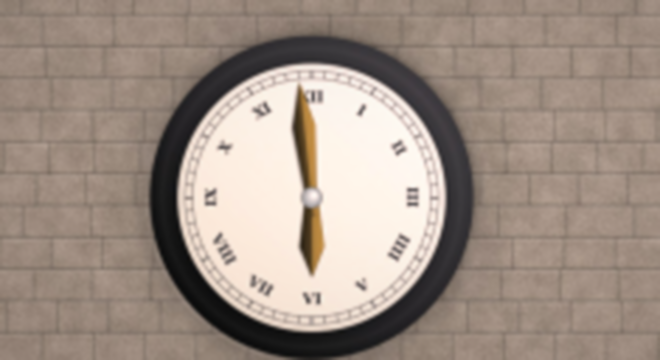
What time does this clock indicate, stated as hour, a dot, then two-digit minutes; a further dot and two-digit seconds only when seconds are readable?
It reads 5.59
